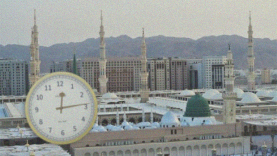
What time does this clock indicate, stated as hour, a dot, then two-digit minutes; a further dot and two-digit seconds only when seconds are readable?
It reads 12.14
